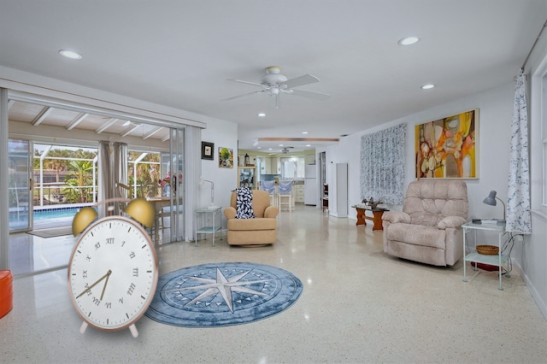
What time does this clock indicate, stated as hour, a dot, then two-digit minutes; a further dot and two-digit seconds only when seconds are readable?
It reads 6.40
